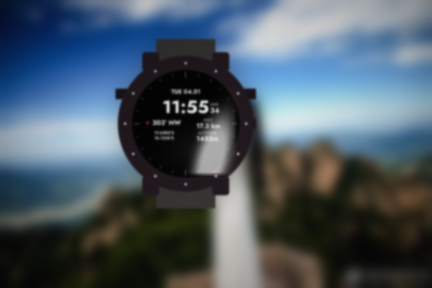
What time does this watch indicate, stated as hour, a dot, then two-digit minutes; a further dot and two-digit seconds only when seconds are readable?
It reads 11.55
